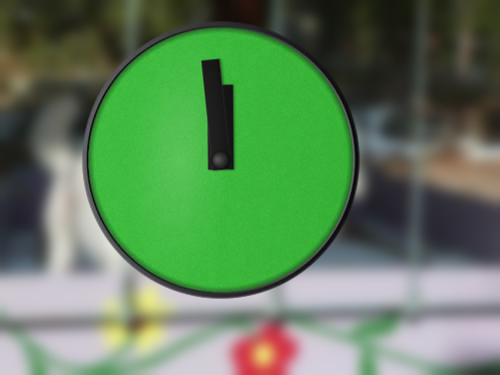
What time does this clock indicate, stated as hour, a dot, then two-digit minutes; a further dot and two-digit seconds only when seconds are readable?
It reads 11.59
